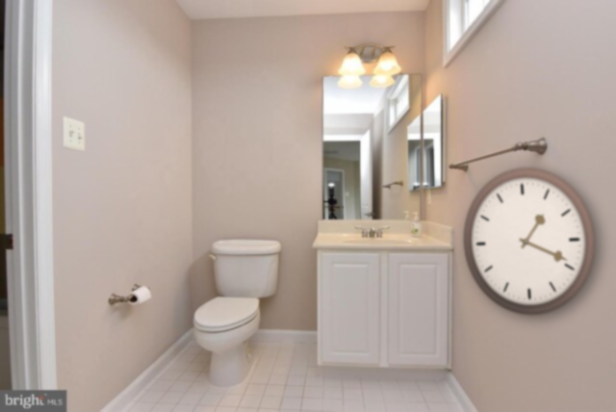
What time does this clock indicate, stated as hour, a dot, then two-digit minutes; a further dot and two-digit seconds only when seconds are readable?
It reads 1.19
